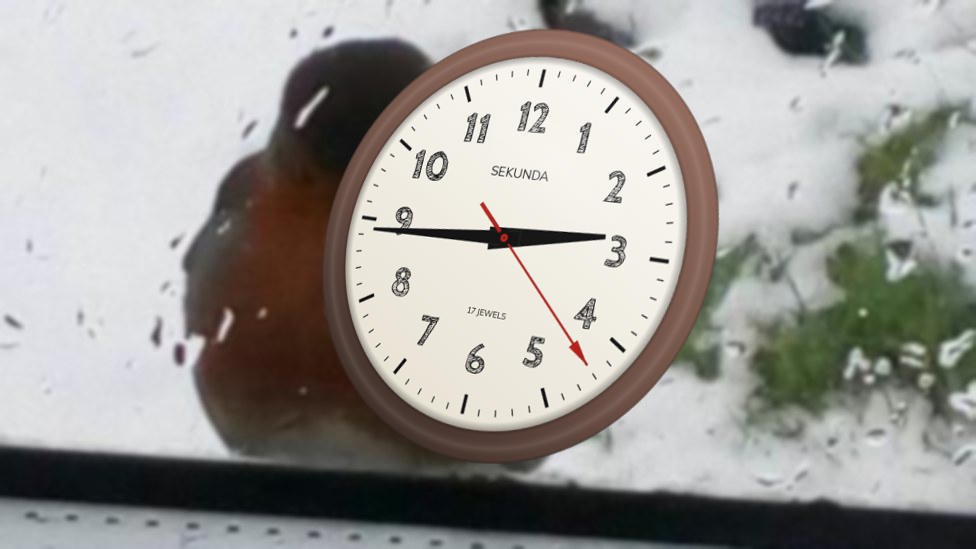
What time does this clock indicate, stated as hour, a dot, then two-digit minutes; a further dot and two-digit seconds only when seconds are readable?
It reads 2.44.22
